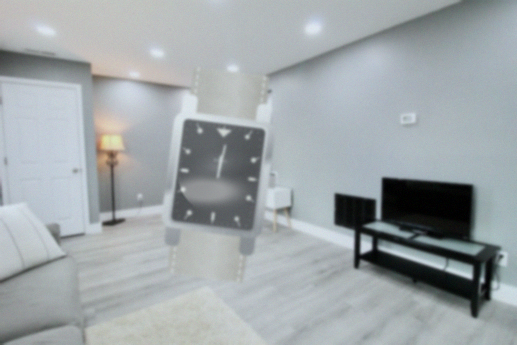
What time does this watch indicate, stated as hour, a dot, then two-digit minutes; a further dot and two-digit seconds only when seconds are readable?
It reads 12.01
